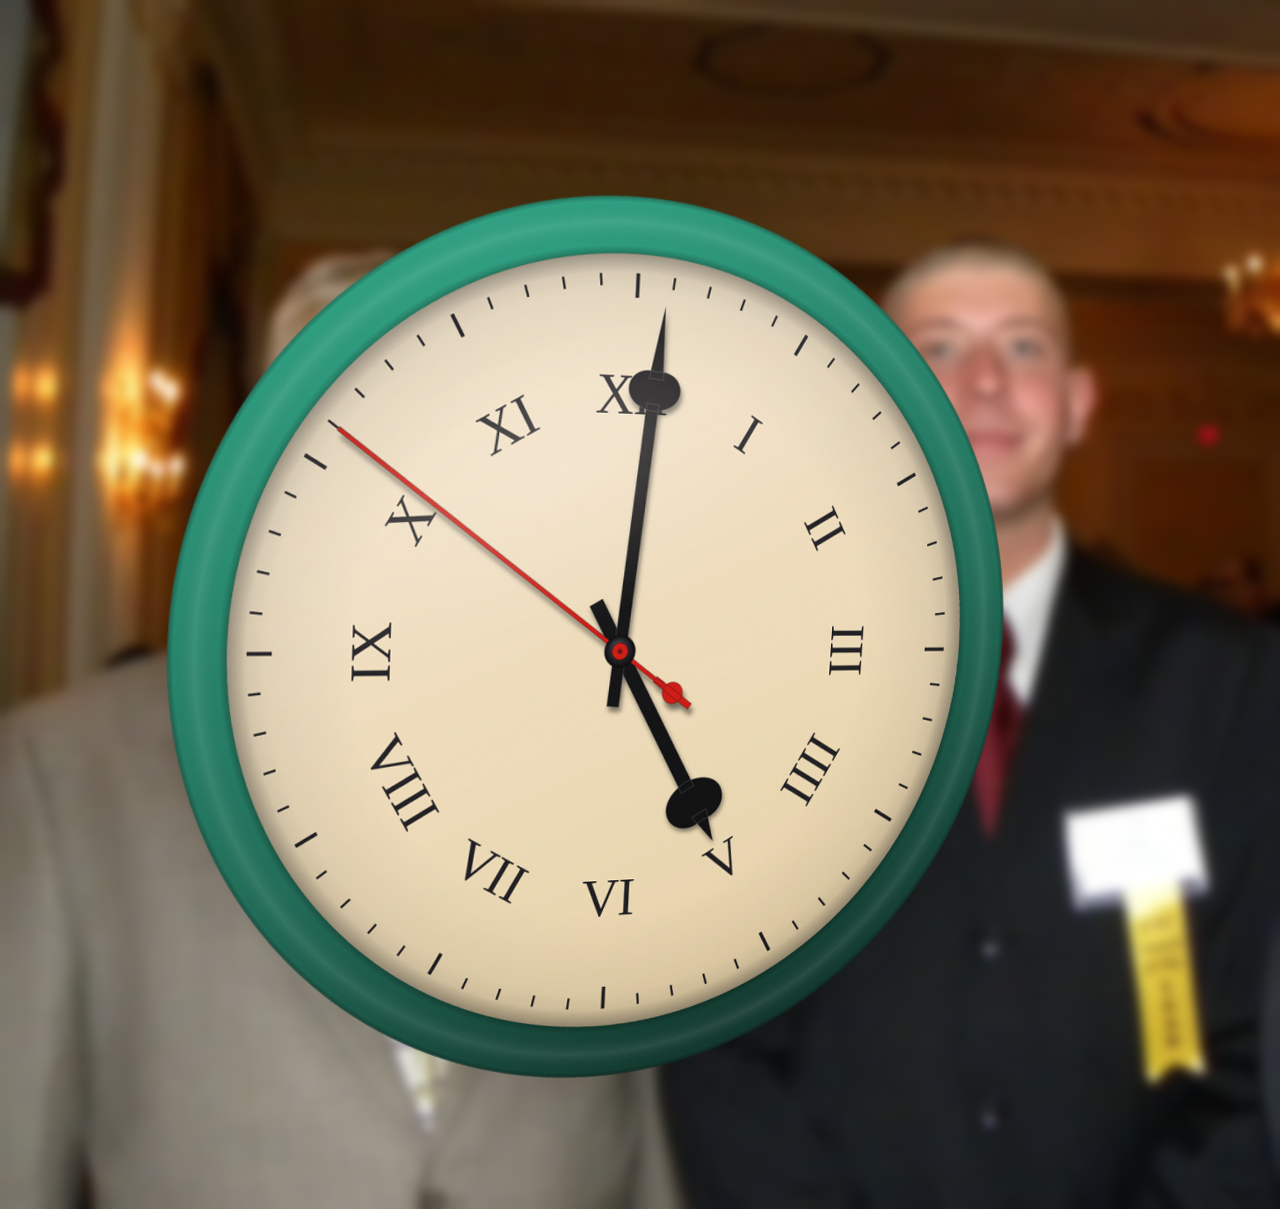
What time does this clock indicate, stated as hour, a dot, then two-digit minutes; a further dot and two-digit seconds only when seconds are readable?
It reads 5.00.51
